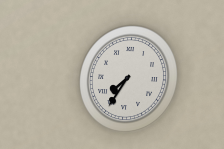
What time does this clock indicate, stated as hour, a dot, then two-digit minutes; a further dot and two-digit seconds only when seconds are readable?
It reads 7.35
